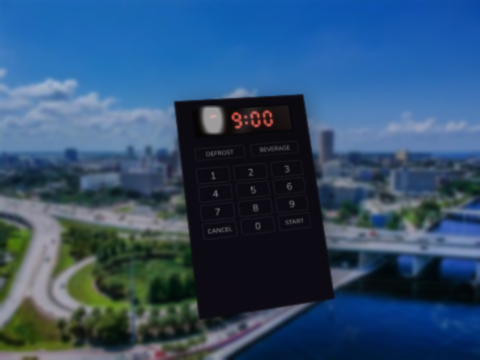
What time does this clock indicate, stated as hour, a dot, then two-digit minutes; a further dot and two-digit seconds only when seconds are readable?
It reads 9.00
